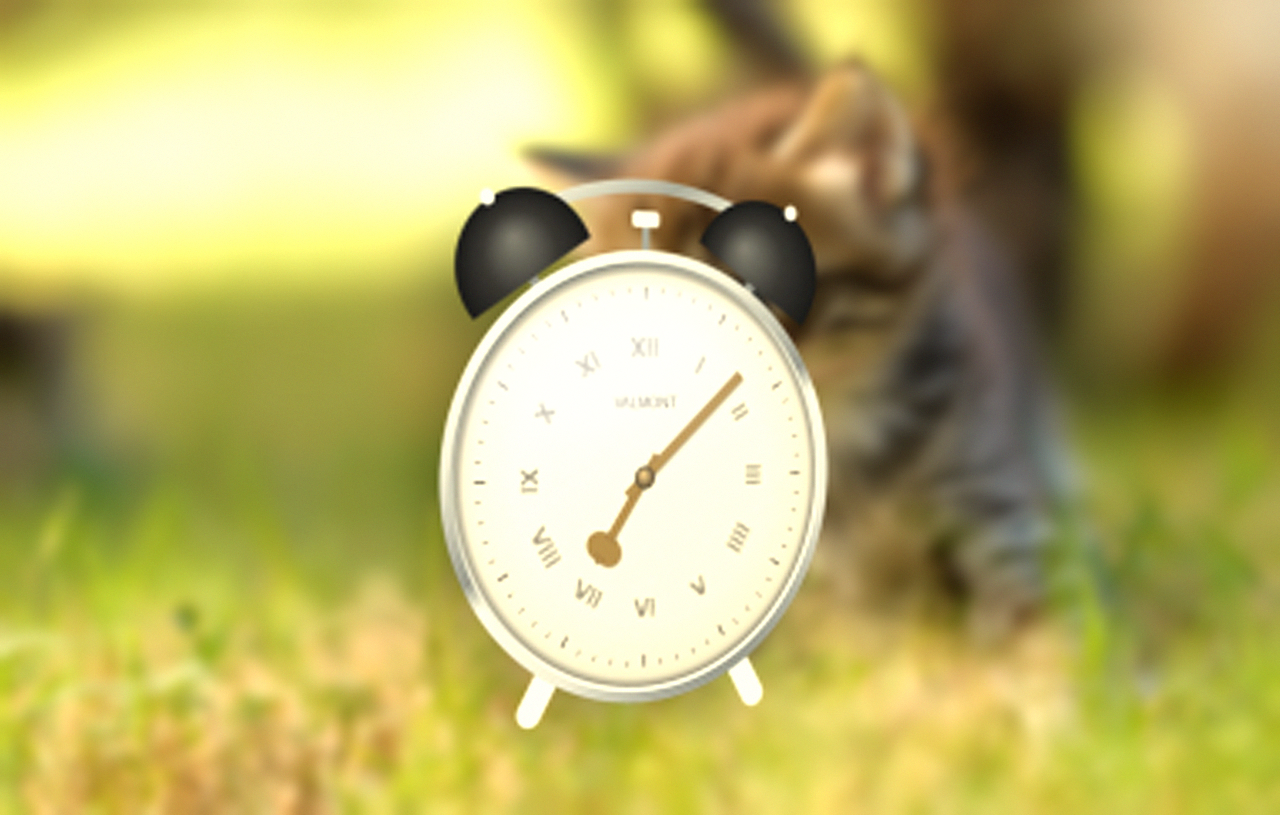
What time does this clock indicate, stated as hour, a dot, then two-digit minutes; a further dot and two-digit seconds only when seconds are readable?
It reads 7.08
